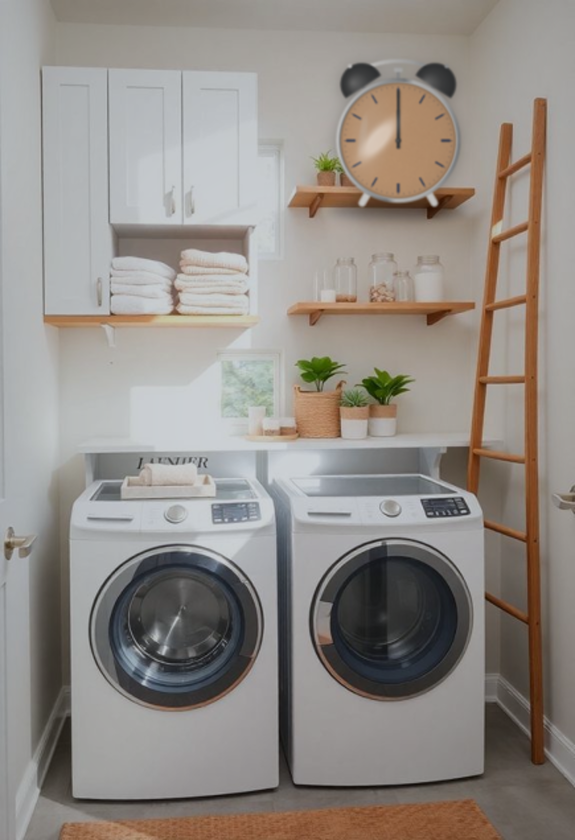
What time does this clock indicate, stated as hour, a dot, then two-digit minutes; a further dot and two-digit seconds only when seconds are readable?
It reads 12.00
